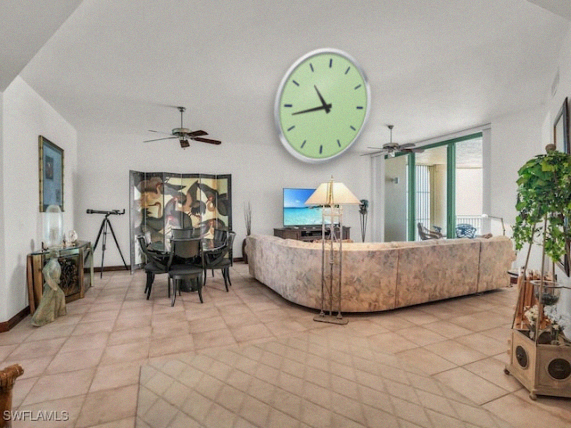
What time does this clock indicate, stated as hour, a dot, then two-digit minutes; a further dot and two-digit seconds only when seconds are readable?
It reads 10.43
